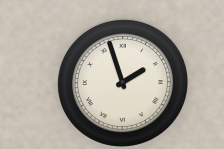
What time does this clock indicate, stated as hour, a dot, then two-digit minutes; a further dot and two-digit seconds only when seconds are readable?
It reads 1.57
